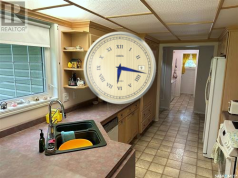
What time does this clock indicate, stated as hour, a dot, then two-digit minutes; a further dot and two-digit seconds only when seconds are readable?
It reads 6.17
